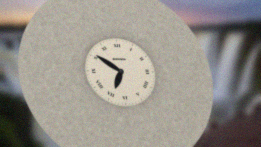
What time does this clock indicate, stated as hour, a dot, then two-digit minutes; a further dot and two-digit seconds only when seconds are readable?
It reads 6.51
